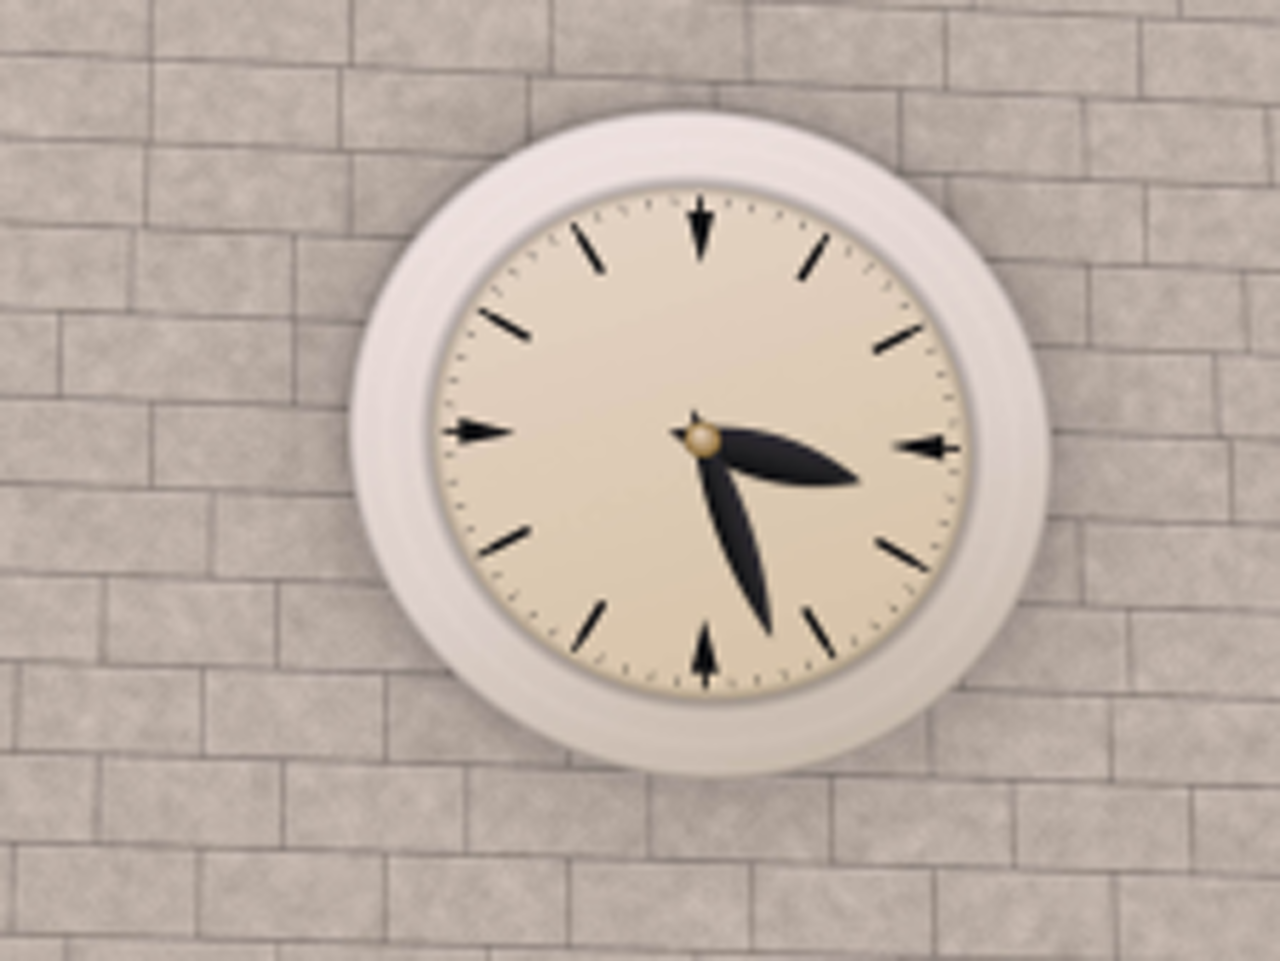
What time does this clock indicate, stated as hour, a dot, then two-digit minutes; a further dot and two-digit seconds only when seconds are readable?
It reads 3.27
